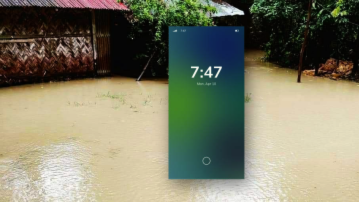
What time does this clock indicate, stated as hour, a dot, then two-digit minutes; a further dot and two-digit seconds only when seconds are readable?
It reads 7.47
